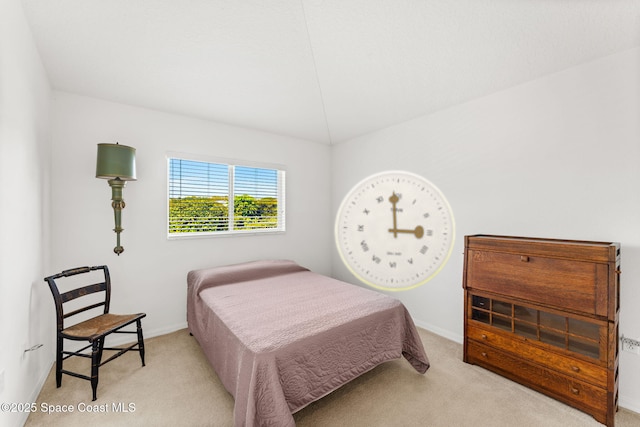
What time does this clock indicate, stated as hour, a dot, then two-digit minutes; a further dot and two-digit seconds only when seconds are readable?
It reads 2.59
